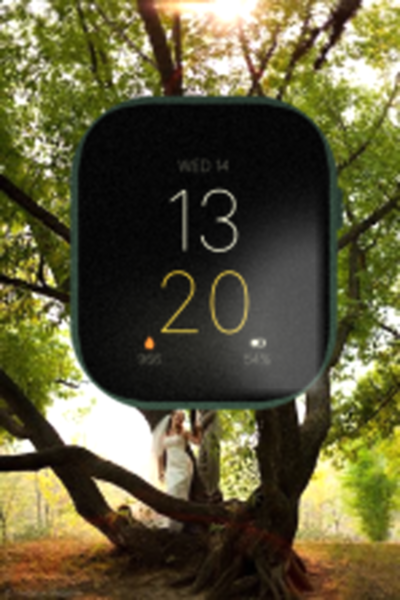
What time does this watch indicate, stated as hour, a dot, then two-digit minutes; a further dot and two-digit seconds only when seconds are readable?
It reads 13.20
